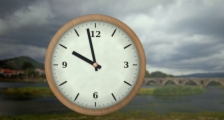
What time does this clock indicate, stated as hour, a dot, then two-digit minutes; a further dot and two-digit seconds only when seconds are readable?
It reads 9.58
